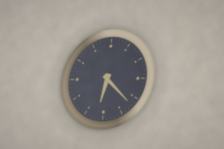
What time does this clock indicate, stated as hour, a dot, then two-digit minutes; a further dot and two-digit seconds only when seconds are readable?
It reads 6.22
